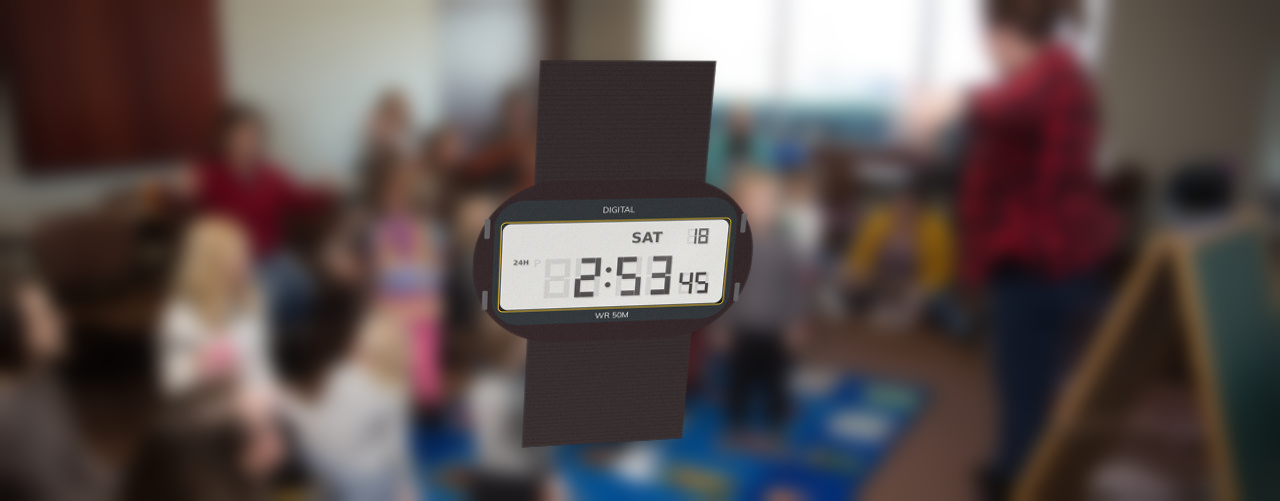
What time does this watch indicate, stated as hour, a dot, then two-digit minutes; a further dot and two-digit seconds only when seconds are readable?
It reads 2.53.45
